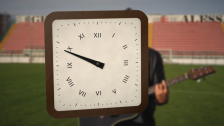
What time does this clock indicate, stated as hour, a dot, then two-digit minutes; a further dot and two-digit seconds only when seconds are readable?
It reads 9.49
